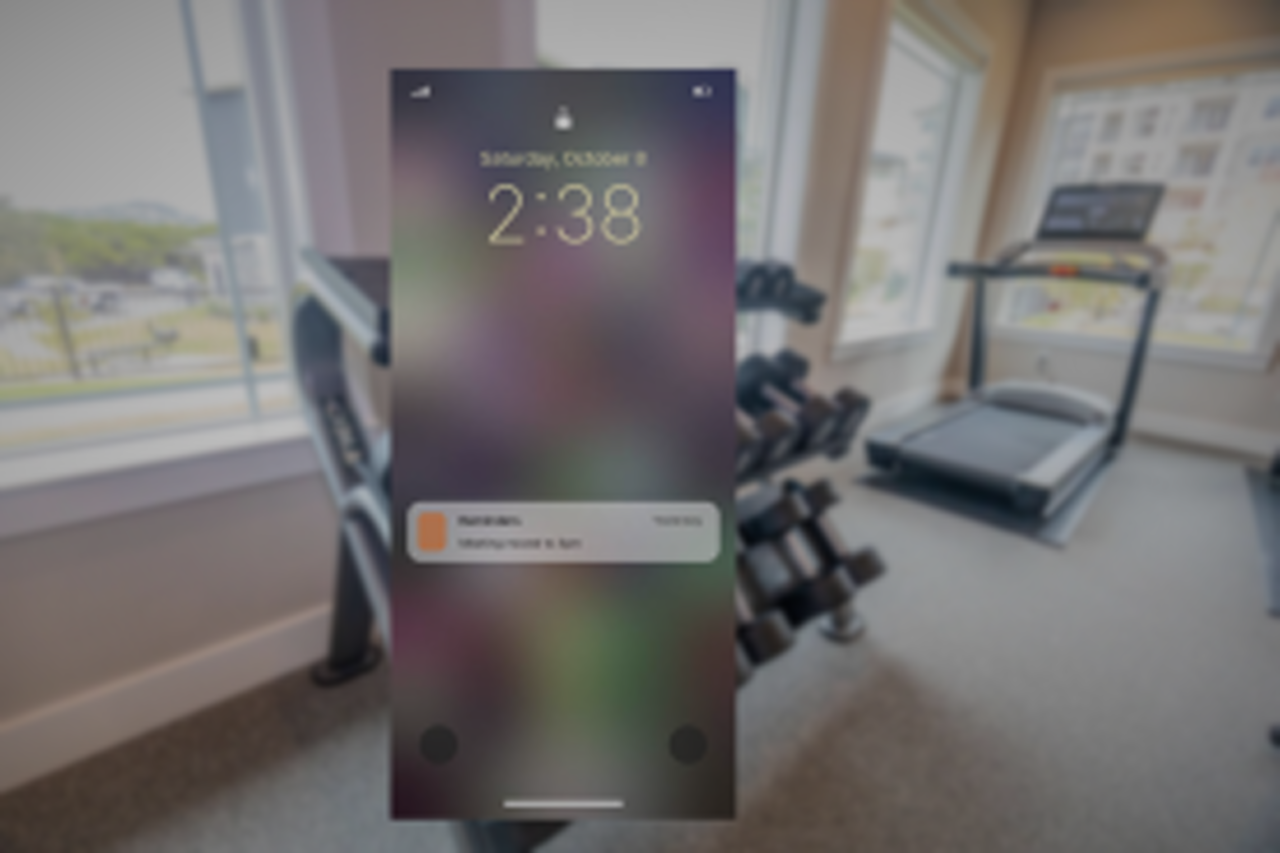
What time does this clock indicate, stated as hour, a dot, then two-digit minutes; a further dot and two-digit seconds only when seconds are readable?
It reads 2.38
